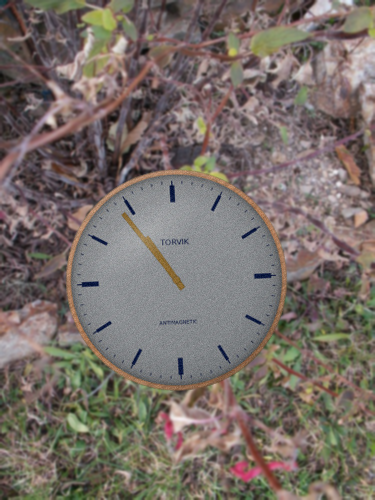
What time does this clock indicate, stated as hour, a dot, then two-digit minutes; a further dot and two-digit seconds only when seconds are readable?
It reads 10.54
